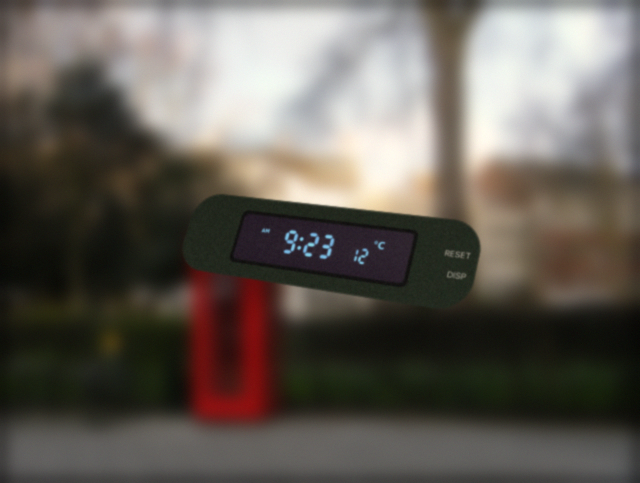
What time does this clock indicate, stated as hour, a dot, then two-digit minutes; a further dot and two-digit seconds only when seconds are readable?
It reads 9.23
